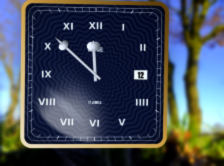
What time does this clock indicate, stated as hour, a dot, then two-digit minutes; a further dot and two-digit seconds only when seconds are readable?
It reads 11.52
